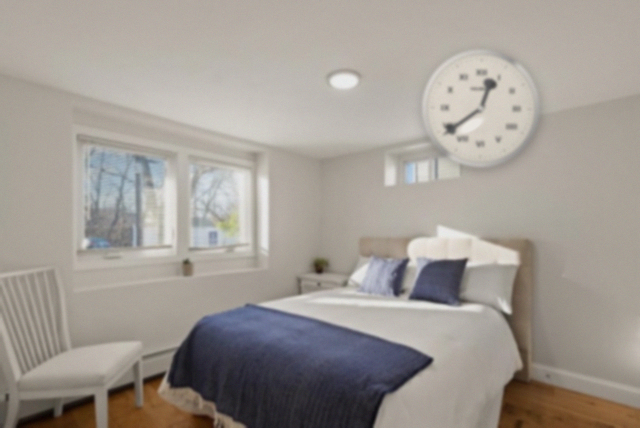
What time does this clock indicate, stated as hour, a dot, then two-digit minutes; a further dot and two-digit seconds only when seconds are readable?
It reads 12.39
